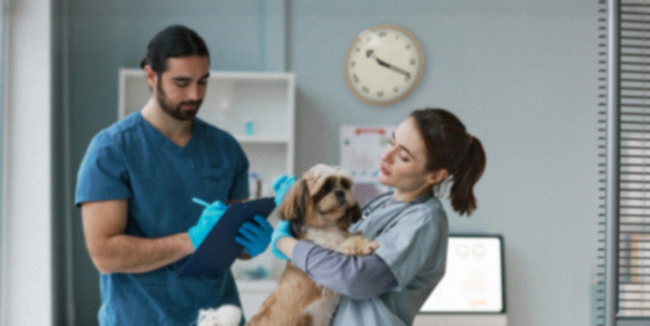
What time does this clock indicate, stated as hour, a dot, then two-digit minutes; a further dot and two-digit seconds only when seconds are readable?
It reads 10.19
